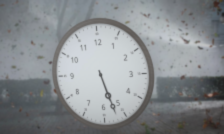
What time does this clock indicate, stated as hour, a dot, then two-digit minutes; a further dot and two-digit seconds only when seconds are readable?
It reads 5.27
